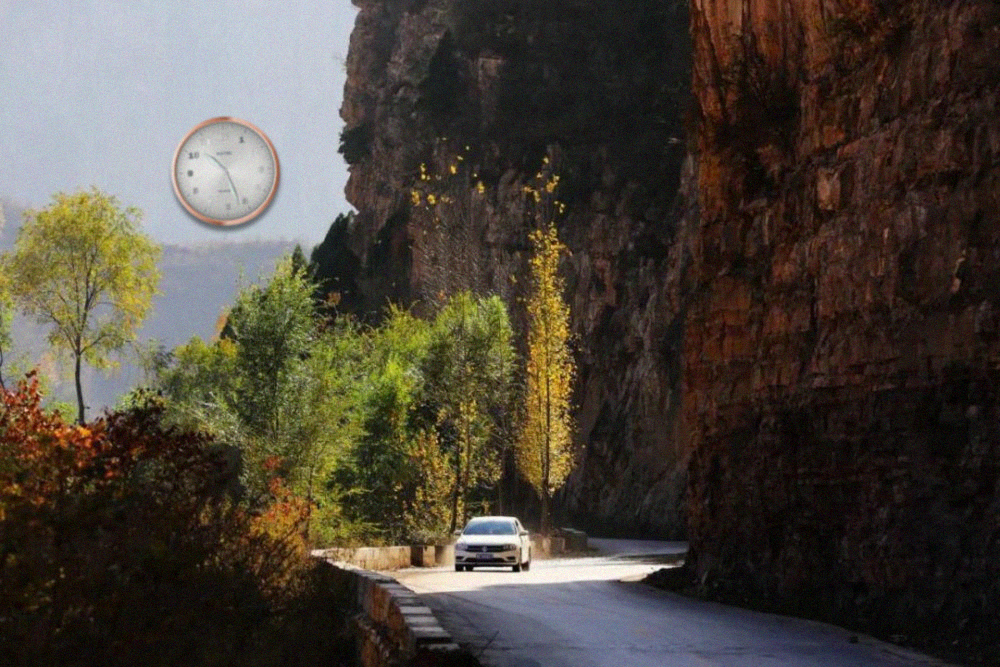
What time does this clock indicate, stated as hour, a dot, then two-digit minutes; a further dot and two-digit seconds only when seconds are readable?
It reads 10.27
